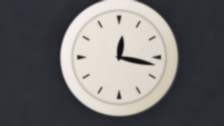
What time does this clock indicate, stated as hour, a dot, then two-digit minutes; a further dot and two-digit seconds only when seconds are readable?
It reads 12.17
